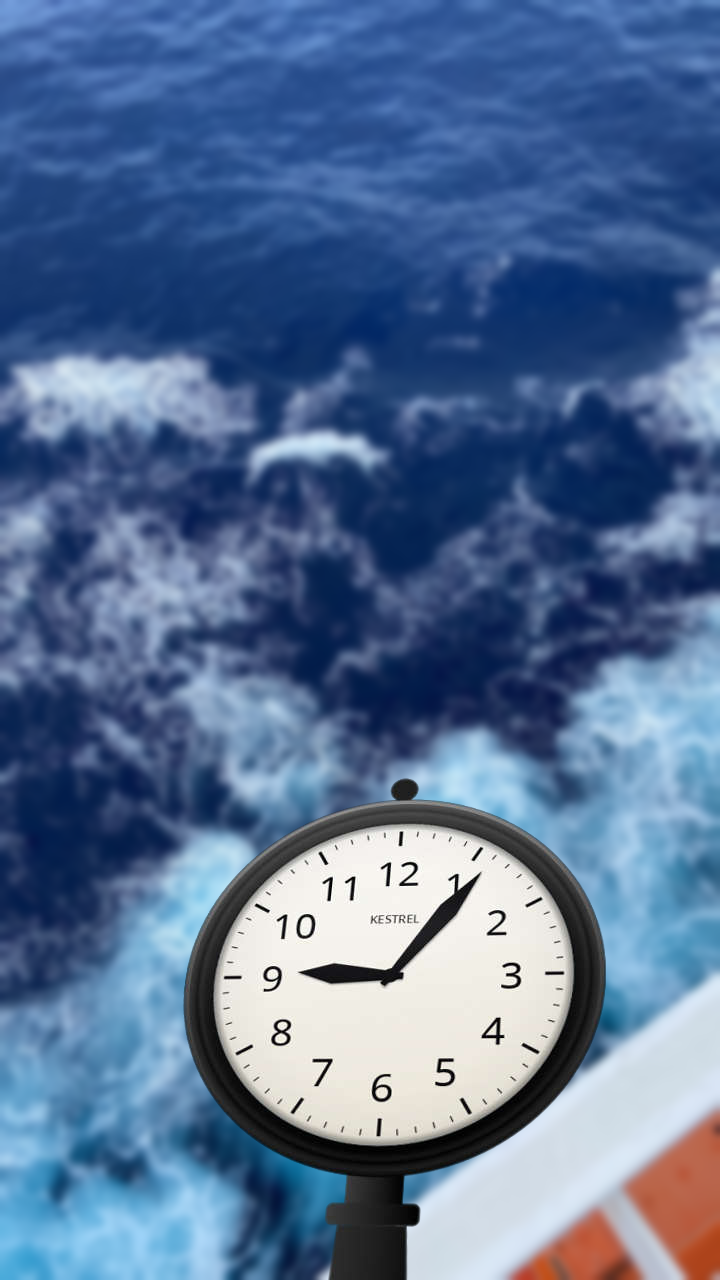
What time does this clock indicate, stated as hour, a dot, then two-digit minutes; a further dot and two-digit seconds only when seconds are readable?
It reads 9.06
